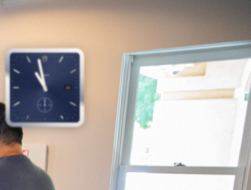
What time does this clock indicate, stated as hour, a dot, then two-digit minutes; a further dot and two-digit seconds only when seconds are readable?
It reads 10.58
